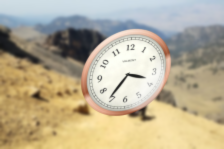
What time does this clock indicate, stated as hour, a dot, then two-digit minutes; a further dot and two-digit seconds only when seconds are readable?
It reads 3.36
